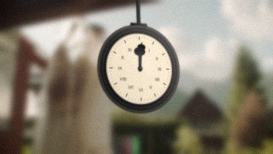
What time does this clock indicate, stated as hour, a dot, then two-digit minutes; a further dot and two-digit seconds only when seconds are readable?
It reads 12.01
